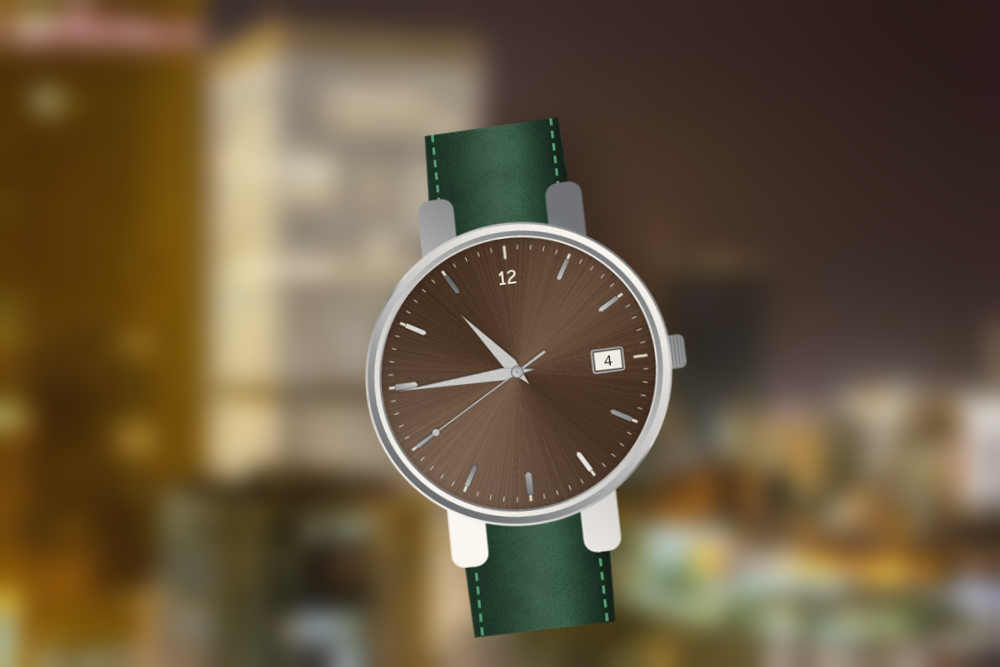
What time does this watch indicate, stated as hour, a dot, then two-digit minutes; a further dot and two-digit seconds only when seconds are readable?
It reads 10.44.40
